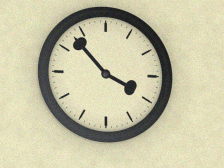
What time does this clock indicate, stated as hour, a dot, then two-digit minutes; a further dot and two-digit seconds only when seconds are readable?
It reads 3.53
